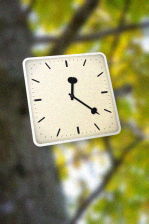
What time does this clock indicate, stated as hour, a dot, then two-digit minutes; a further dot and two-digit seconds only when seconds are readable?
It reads 12.22
